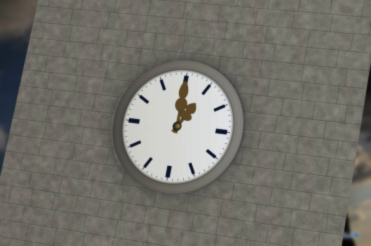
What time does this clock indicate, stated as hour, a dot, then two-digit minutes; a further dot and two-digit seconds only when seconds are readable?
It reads 1.00
